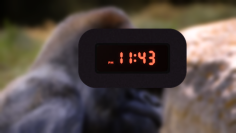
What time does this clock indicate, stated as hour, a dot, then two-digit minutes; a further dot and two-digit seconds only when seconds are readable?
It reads 11.43
